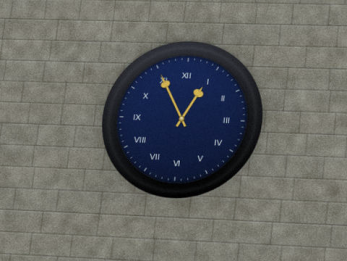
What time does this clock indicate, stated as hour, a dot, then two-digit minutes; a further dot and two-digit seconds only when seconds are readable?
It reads 12.55
